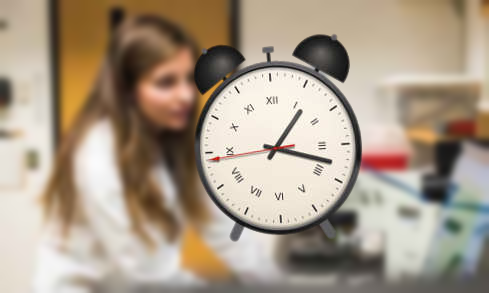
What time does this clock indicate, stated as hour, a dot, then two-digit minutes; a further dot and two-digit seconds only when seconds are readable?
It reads 1.17.44
